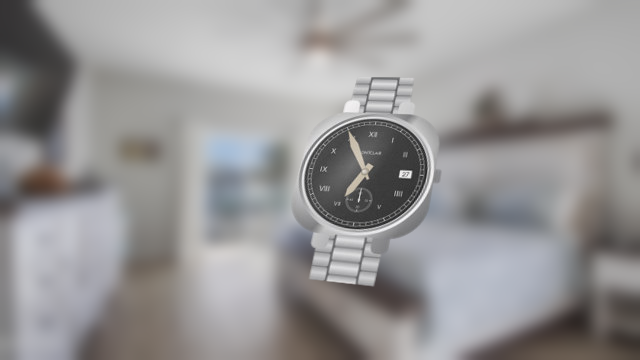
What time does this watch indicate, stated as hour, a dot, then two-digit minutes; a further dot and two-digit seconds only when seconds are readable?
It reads 6.55
